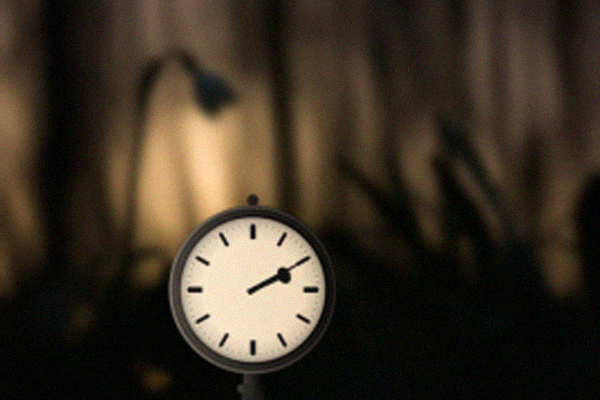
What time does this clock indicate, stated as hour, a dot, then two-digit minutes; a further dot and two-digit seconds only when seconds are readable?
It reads 2.10
